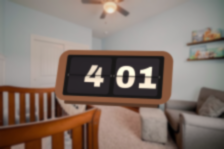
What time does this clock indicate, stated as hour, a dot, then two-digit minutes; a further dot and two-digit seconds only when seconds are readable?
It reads 4.01
